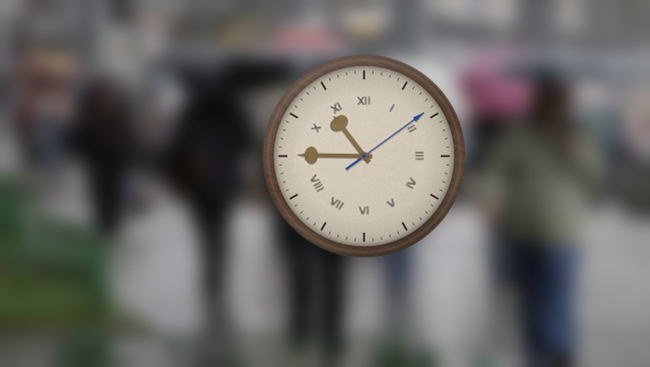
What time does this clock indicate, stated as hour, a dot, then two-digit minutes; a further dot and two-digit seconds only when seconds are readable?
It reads 10.45.09
